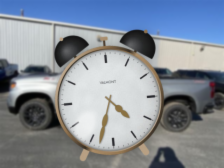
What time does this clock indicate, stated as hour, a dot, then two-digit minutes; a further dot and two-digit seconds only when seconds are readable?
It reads 4.33
